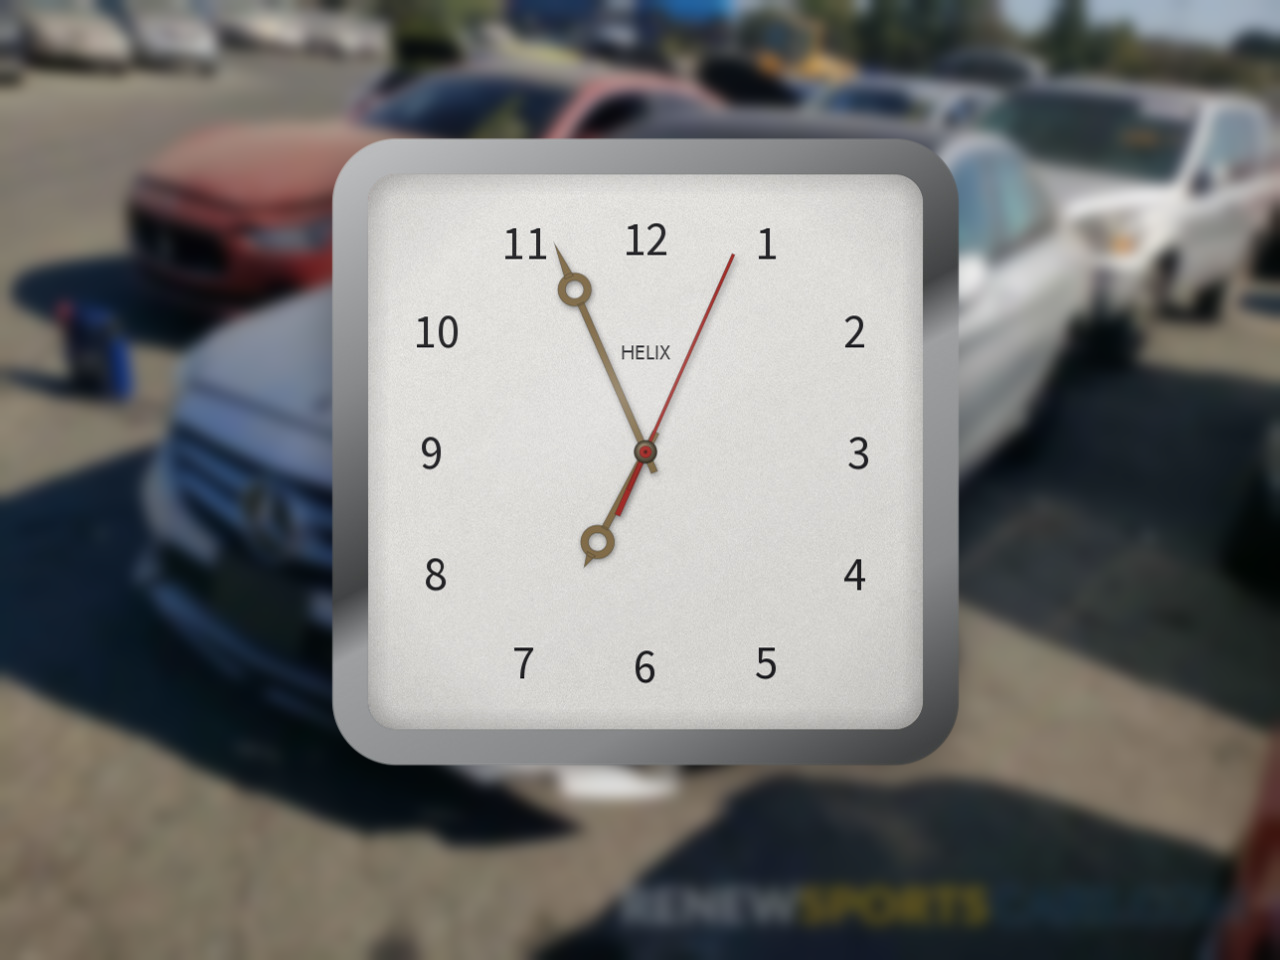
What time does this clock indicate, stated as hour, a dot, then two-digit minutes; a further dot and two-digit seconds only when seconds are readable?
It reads 6.56.04
